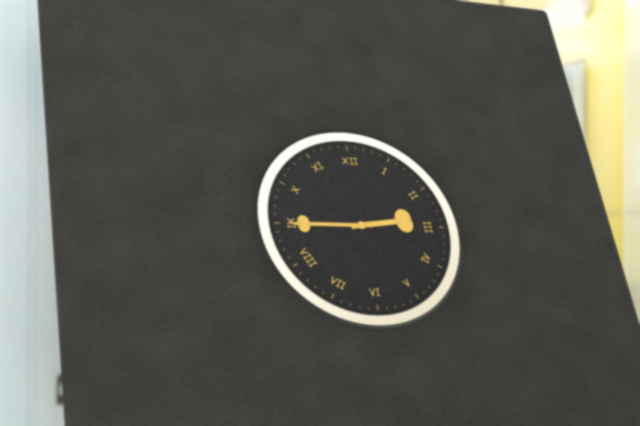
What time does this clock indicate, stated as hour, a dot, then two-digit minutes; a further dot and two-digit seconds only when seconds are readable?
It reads 2.45
